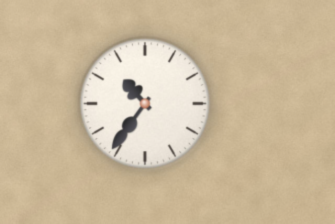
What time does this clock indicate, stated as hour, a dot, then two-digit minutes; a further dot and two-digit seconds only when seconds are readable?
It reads 10.36
